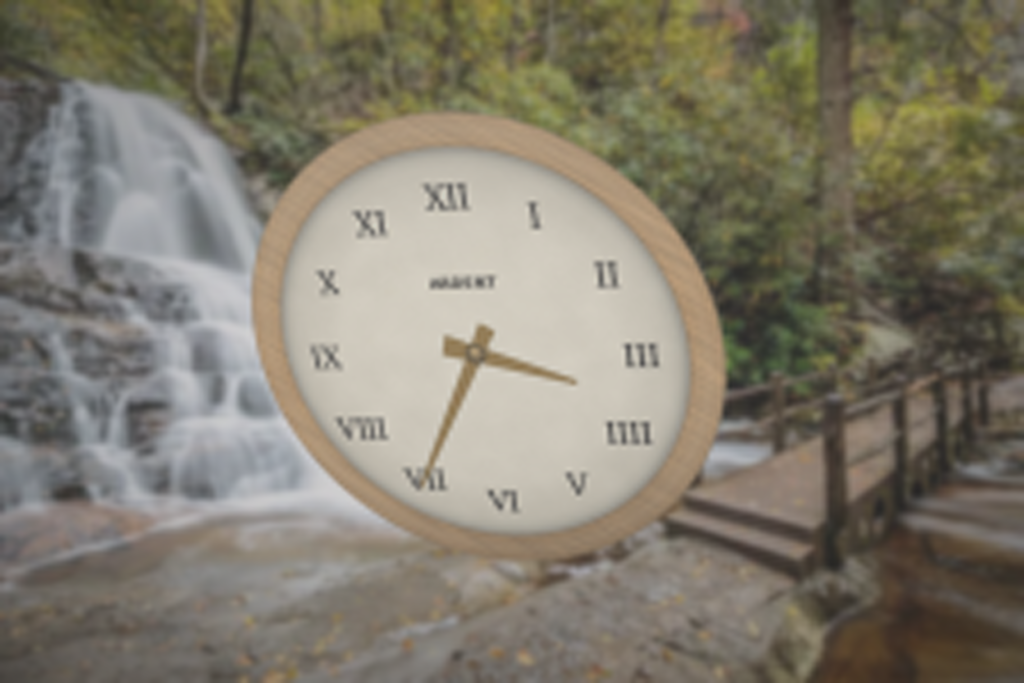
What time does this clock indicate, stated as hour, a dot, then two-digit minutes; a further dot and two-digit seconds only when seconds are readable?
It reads 3.35
